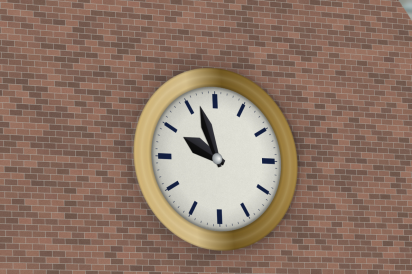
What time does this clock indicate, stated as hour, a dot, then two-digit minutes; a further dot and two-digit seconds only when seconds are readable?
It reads 9.57
